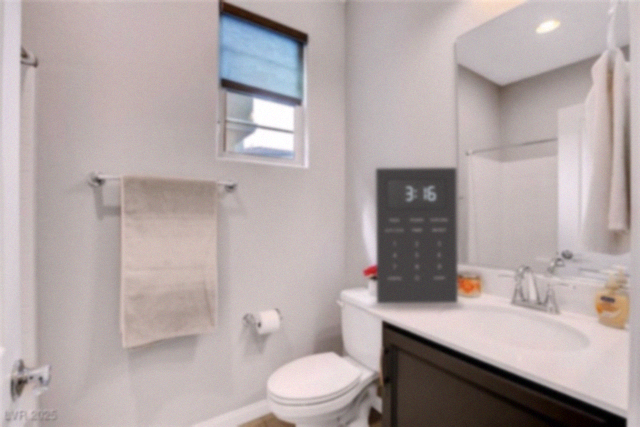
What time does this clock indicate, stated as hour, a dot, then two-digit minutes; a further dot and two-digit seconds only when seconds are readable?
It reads 3.16
